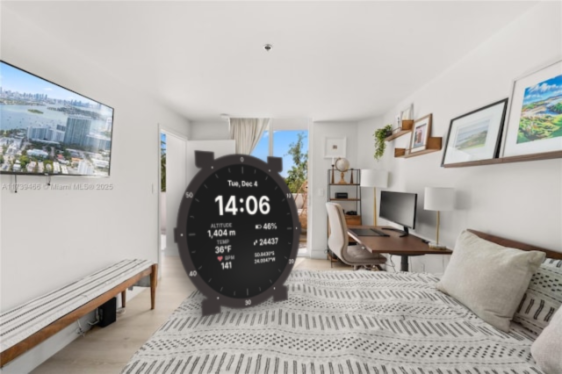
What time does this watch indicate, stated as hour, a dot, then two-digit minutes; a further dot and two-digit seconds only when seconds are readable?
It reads 14.06
